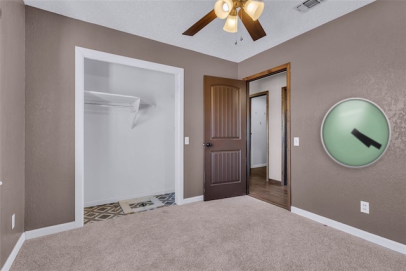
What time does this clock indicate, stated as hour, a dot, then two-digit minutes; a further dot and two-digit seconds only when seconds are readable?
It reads 4.20
